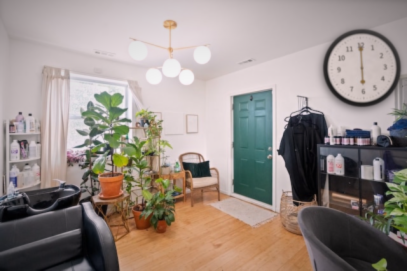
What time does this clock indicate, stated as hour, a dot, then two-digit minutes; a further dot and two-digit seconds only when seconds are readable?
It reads 6.00
